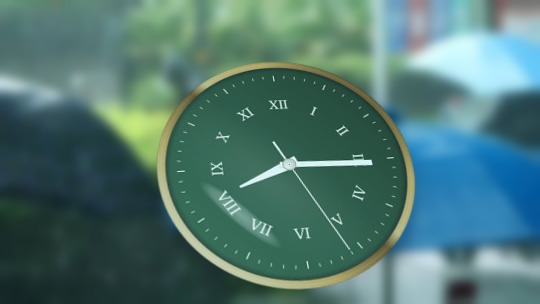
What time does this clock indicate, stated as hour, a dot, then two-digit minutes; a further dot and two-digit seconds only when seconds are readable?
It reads 8.15.26
